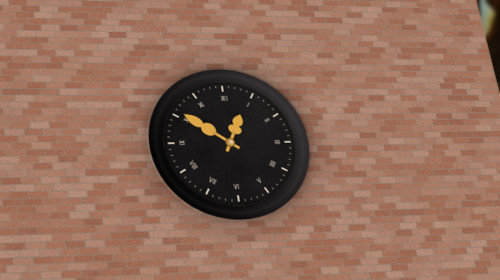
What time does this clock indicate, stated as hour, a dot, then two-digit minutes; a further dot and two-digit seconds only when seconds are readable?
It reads 12.51
